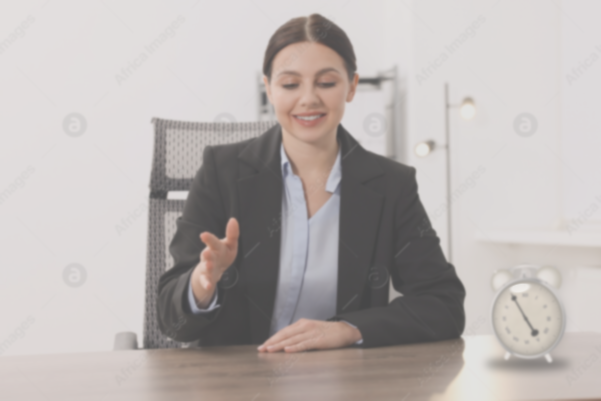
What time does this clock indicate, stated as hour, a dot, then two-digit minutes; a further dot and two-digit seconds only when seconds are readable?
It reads 4.55
